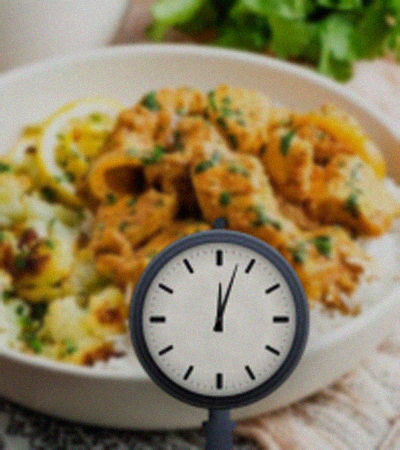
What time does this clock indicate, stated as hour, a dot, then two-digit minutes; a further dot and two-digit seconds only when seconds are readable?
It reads 12.03
